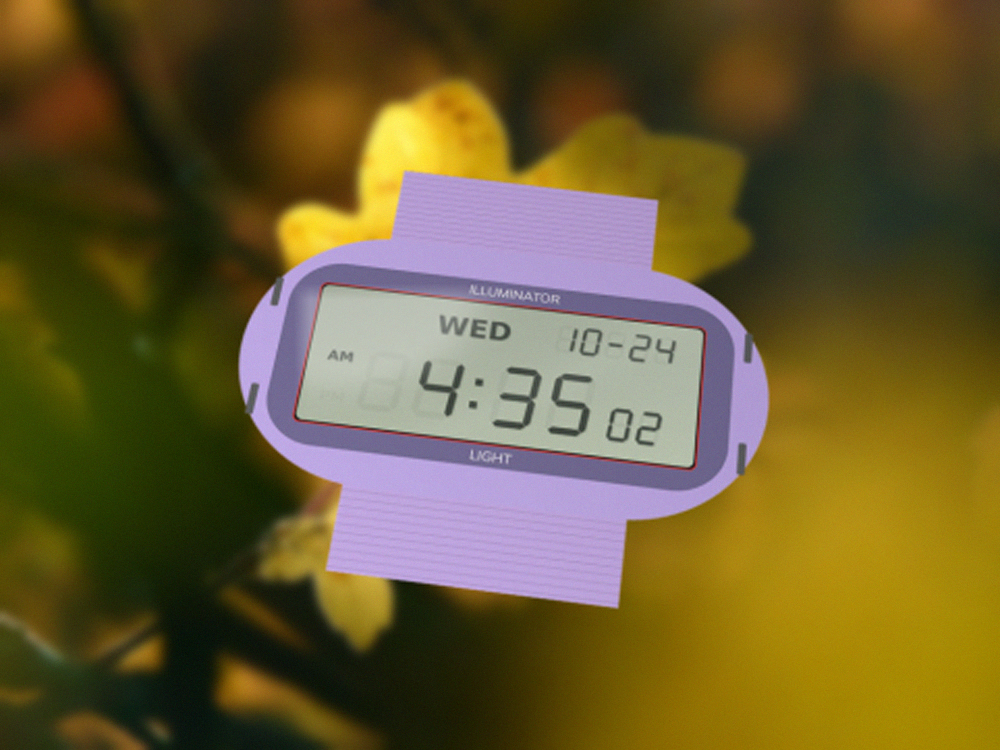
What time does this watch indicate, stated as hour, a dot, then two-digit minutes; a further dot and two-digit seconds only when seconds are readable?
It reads 4.35.02
